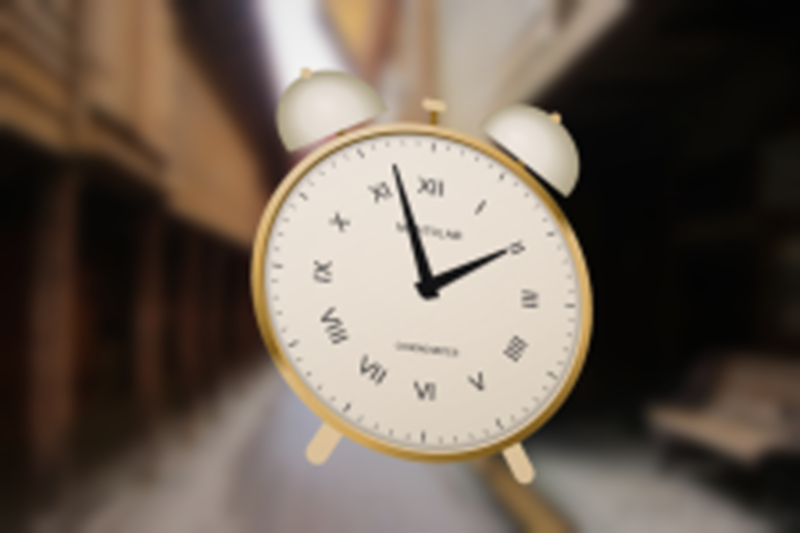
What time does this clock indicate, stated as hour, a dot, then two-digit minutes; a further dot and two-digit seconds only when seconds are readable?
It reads 1.57
